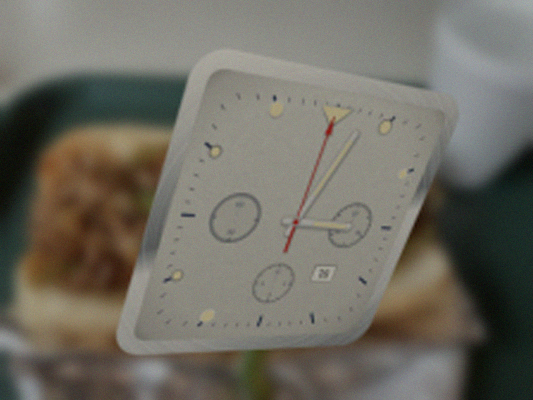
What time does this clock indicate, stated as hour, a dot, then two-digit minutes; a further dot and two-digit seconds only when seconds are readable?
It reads 3.03
